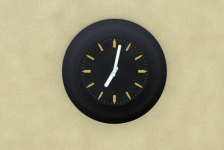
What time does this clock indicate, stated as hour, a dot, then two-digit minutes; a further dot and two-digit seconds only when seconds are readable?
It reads 7.02
